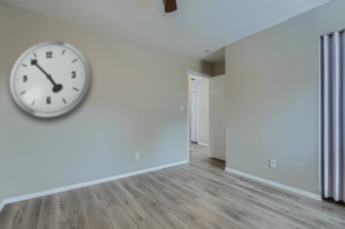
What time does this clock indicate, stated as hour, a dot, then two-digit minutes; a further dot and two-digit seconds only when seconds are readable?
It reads 4.53
